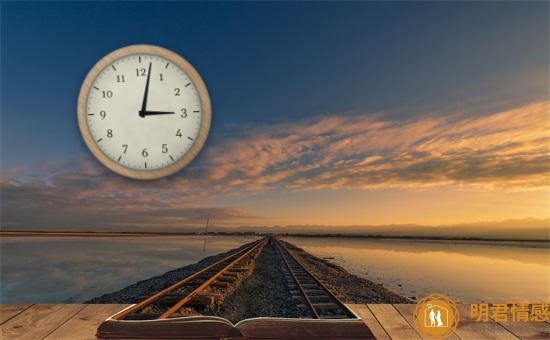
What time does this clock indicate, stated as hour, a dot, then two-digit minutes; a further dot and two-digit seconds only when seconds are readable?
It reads 3.02
